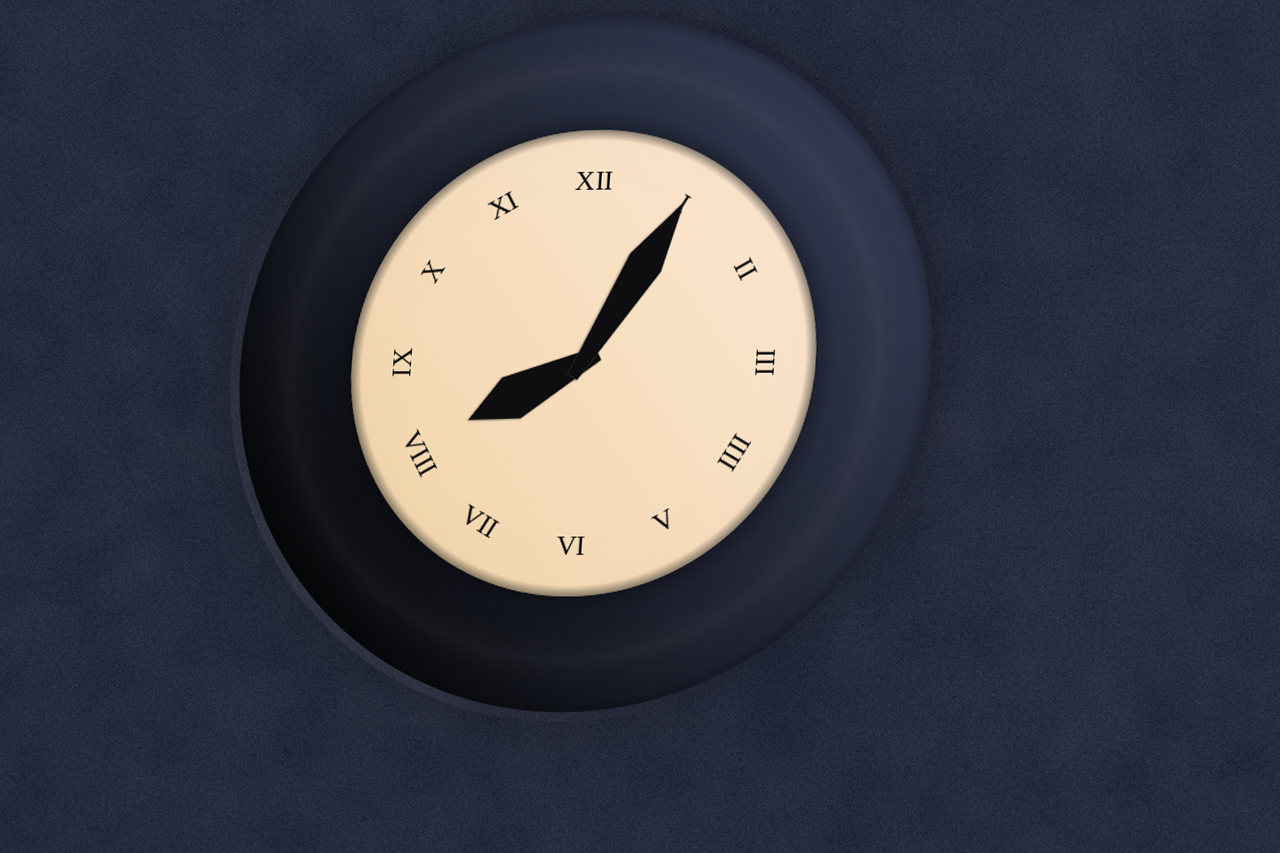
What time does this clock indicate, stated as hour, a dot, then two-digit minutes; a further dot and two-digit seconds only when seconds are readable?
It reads 8.05
